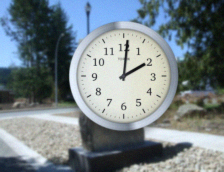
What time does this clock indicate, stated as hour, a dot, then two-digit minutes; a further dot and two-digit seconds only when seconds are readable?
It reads 2.01
